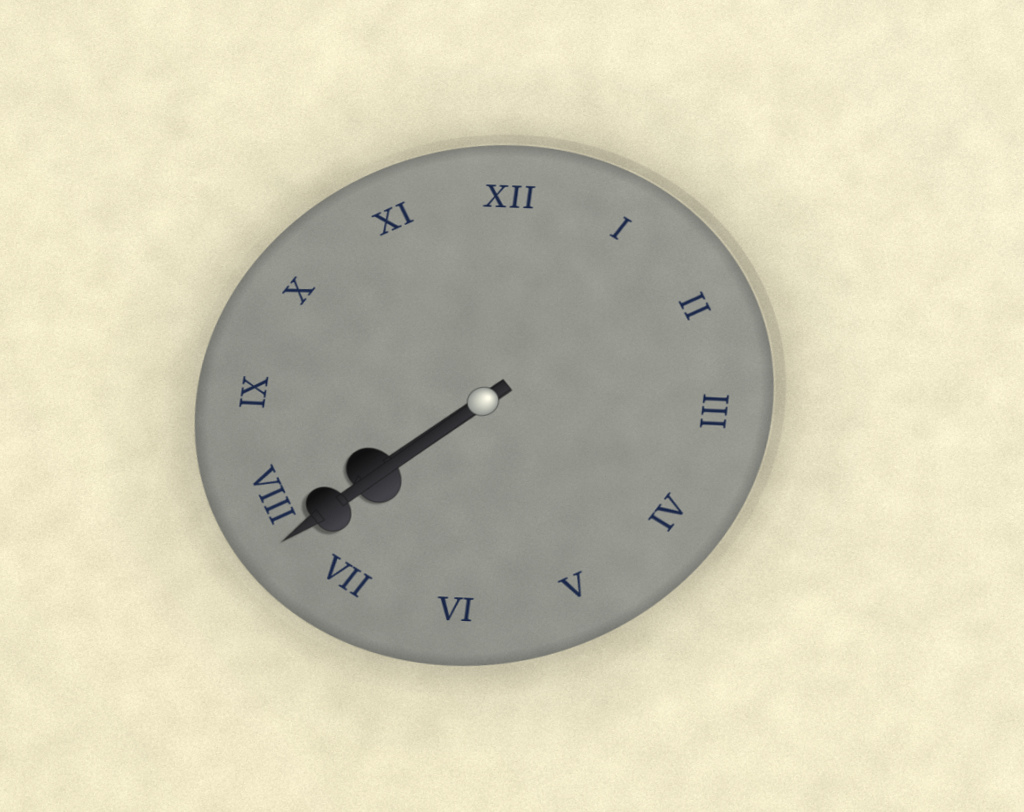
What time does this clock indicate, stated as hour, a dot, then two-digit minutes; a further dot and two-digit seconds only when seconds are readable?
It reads 7.38
